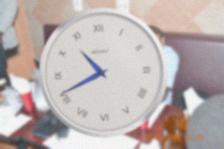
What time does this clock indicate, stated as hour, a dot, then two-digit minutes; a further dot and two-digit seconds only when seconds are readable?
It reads 10.41
